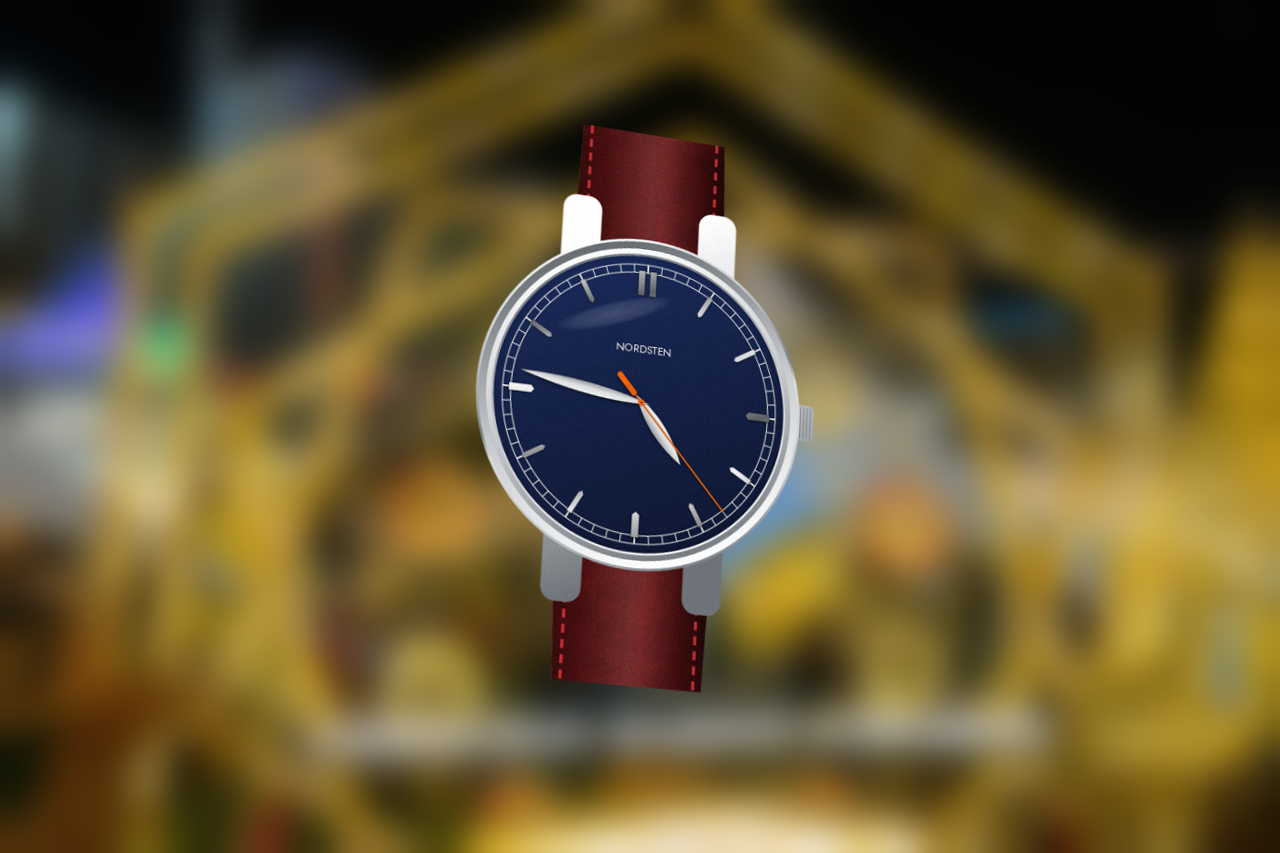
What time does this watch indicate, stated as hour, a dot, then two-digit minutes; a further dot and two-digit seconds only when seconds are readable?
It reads 4.46.23
